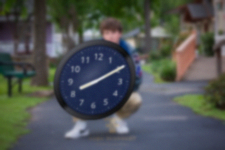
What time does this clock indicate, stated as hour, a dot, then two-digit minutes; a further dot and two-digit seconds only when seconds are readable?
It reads 8.10
